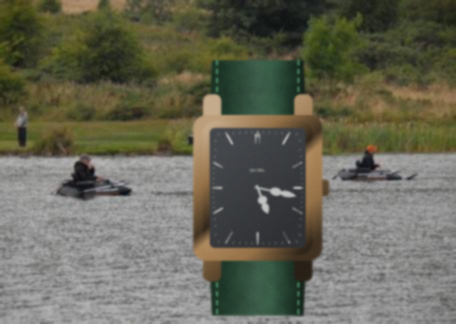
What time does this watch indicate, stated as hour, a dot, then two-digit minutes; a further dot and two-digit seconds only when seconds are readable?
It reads 5.17
